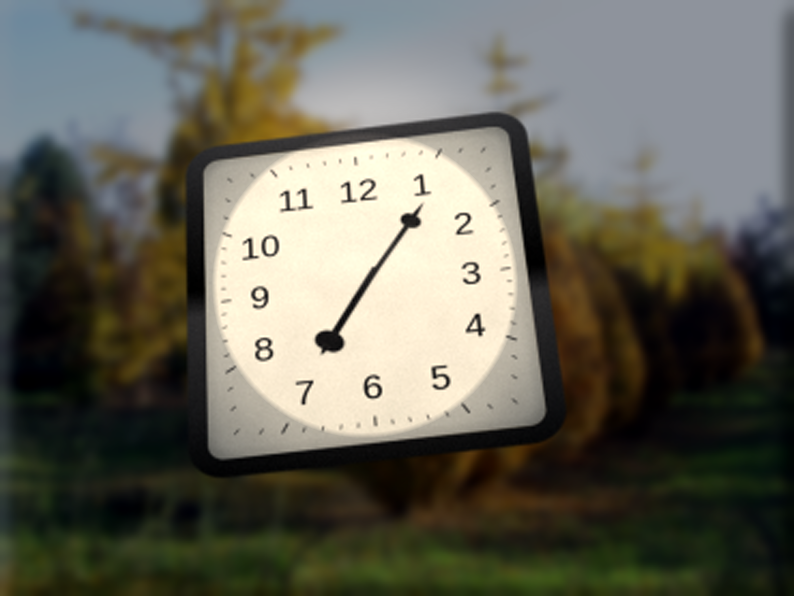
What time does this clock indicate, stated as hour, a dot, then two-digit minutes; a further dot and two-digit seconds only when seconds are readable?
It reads 7.06
